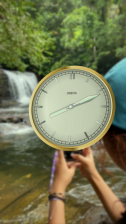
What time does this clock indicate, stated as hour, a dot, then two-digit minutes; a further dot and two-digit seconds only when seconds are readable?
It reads 8.11
